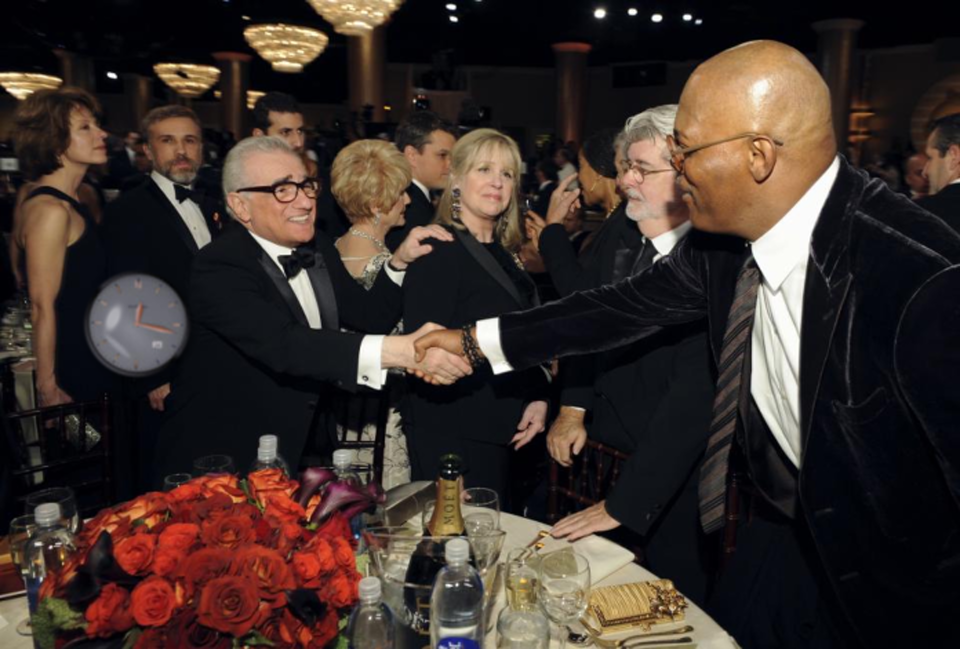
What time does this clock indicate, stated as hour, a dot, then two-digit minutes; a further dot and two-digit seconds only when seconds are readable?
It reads 12.17
